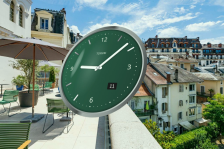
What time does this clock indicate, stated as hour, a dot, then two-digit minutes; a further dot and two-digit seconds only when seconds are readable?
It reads 9.08
